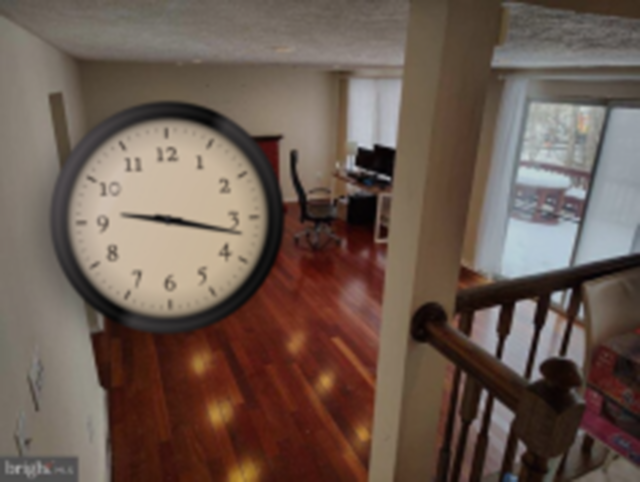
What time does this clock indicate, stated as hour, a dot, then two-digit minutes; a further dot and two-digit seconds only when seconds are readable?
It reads 9.17
